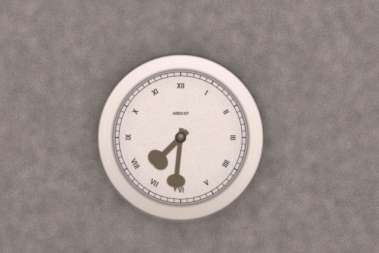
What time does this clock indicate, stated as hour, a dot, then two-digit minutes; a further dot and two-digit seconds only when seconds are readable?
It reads 7.31
